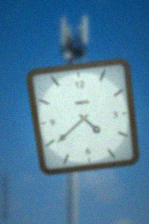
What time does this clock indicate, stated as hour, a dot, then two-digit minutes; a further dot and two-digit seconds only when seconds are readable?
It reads 4.39
